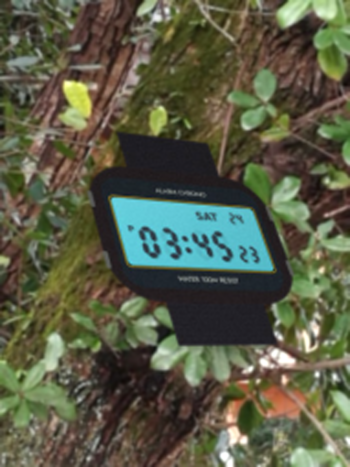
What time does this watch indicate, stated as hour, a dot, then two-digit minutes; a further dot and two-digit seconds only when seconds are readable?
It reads 3.45.23
